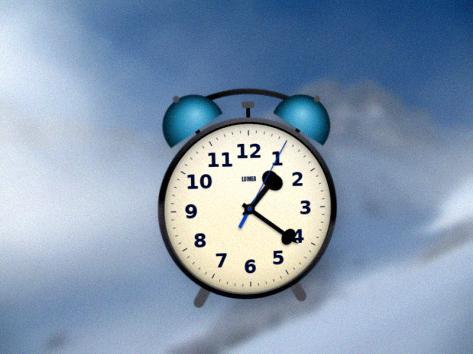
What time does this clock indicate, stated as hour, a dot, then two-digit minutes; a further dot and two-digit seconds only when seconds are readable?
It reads 1.21.05
